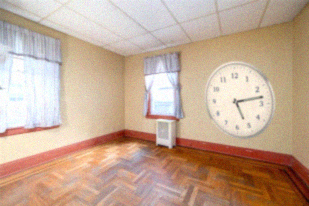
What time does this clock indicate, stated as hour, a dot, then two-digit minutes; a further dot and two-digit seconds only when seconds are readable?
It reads 5.13
